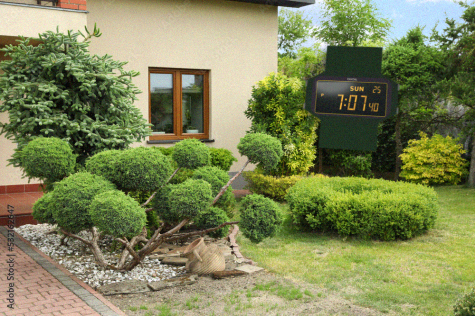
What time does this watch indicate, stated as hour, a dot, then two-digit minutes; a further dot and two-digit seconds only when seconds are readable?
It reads 7.07.40
